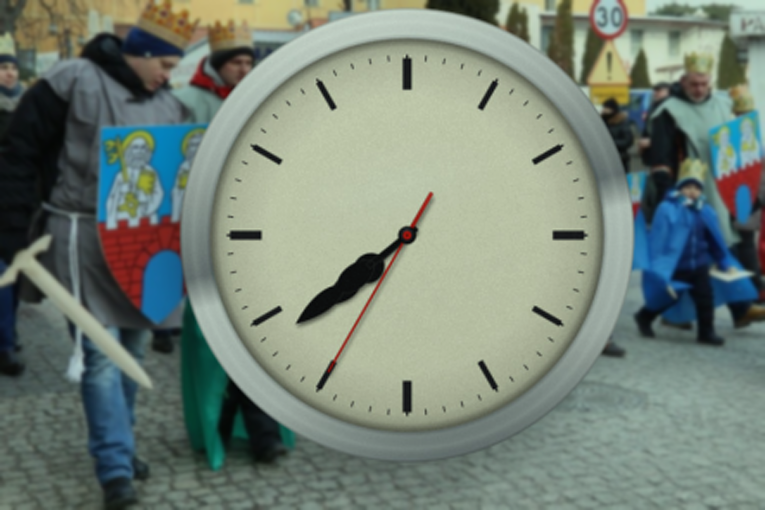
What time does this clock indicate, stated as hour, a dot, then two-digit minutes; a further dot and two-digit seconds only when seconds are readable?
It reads 7.38.35
